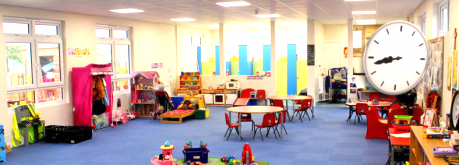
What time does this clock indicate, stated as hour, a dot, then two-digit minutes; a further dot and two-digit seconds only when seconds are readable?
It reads 8.43
